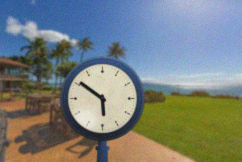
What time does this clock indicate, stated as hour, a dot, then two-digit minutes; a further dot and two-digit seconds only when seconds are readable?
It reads 5.51
